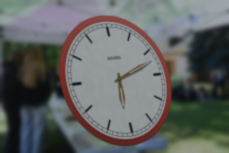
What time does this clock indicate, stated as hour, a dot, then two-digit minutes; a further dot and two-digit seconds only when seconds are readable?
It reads 6.12
